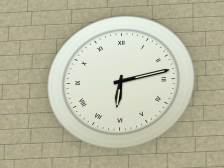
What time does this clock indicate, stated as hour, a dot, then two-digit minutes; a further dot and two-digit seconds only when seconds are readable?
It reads 6.13
